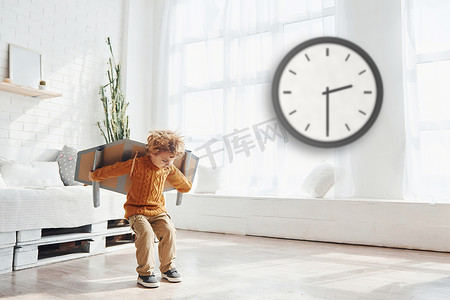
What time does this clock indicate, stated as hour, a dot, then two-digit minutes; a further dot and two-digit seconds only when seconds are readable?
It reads 2.30
